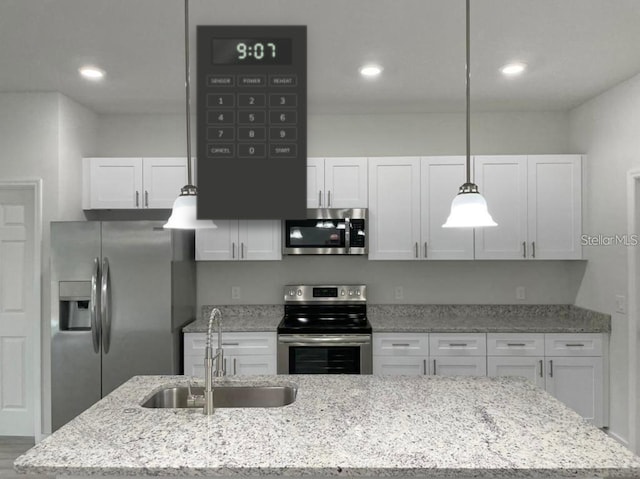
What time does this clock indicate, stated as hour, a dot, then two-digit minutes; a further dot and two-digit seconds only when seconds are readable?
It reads 9.07
